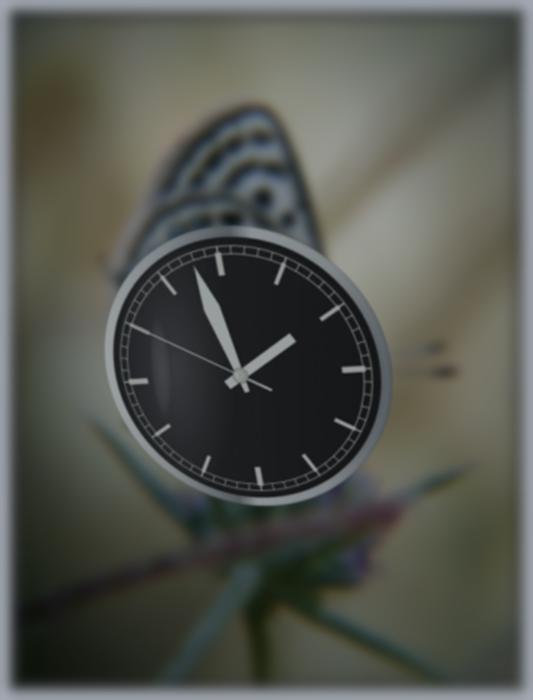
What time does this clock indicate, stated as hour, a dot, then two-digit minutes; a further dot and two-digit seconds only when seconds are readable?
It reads 1.57.50
